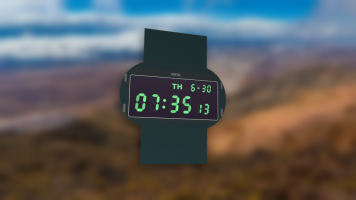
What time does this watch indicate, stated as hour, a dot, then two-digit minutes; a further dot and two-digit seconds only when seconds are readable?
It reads 7.35.13
